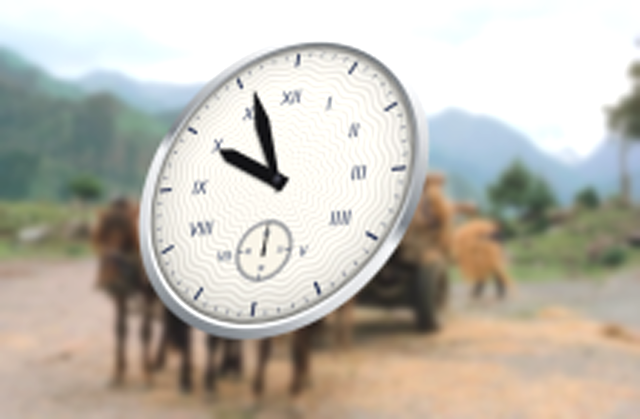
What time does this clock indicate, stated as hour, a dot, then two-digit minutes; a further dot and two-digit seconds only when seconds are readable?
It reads 9.56
